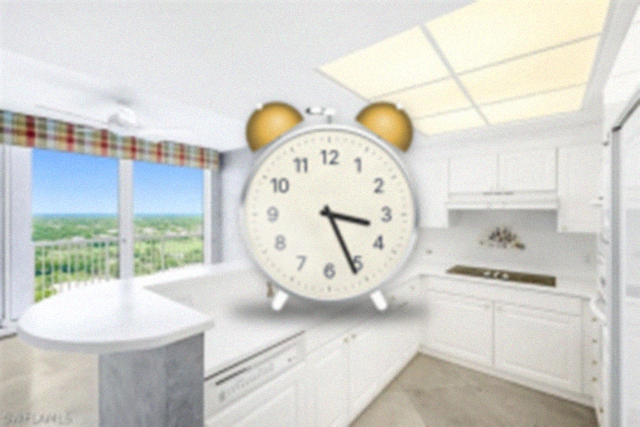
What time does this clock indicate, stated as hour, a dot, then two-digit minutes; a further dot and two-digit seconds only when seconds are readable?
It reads 3.26
